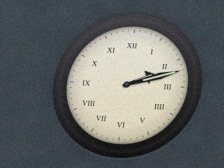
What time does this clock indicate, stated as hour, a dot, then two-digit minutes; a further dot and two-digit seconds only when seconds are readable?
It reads 2.12
